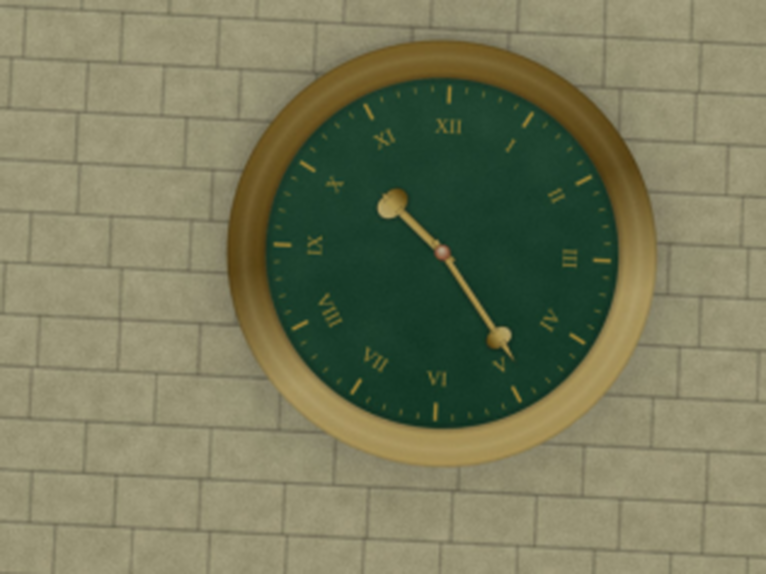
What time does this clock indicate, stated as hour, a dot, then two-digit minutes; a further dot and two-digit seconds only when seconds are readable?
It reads 10.24
